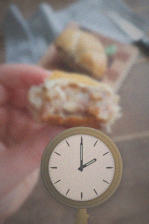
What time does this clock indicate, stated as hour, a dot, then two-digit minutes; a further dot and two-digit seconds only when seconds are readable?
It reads 2.00
